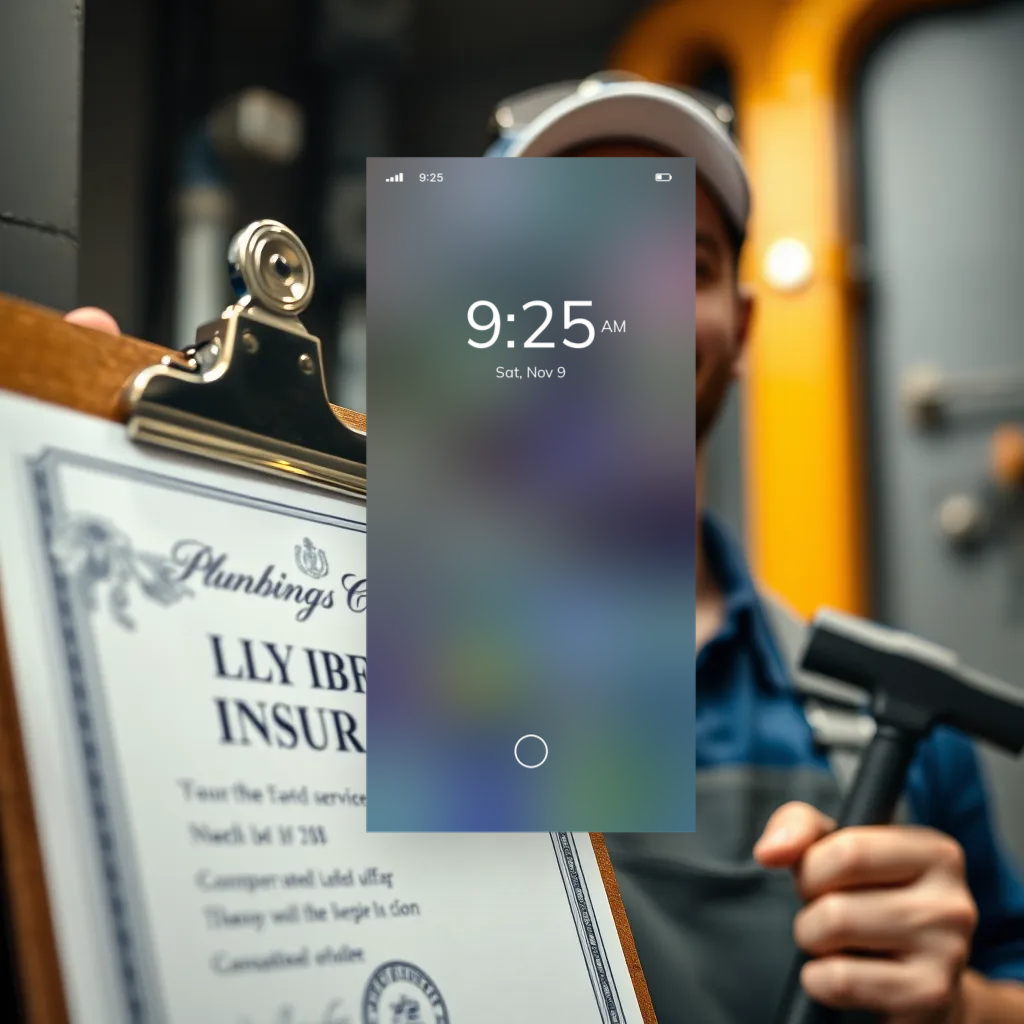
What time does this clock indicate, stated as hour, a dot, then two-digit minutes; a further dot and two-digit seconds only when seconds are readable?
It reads 9.25
